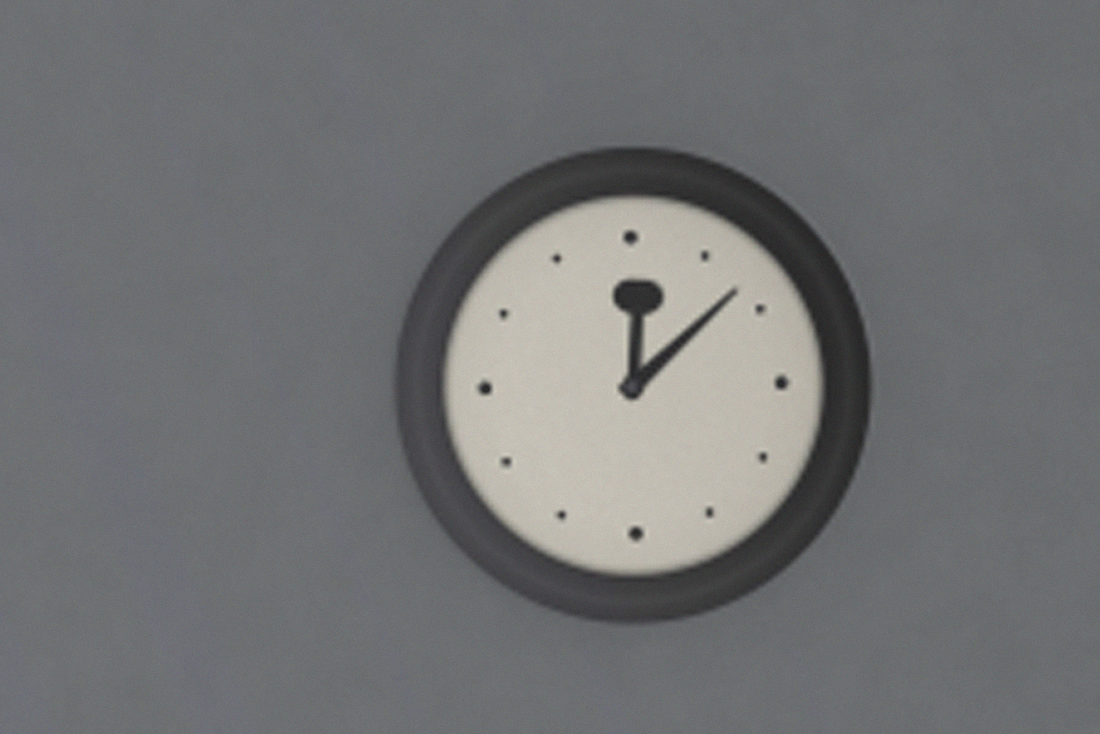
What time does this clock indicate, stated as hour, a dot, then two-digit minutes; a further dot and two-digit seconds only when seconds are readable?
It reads 12.08
